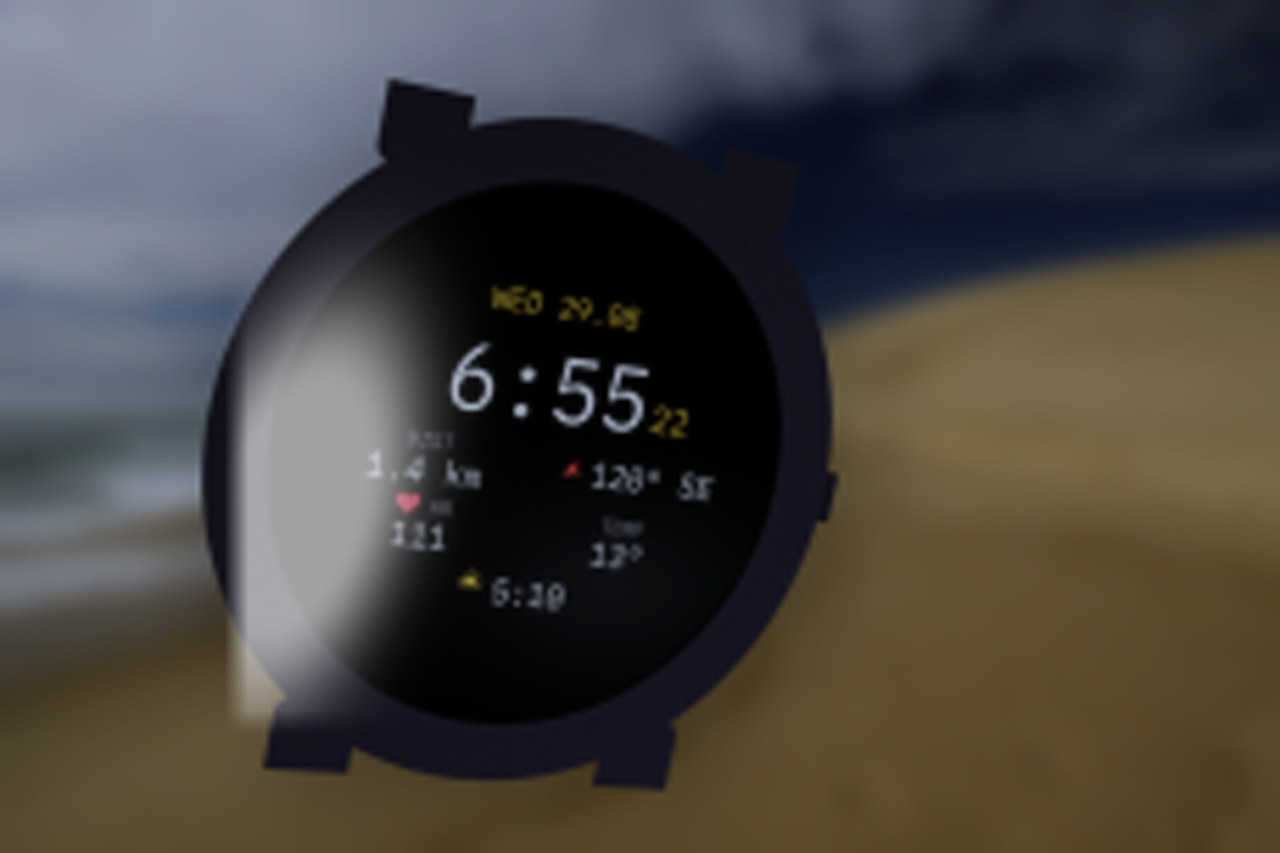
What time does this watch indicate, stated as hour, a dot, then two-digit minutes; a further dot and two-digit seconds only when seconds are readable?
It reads 6.55
